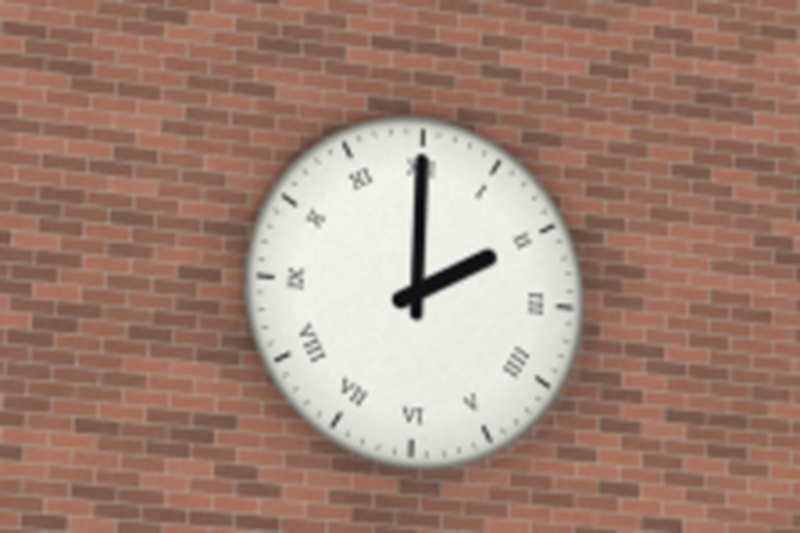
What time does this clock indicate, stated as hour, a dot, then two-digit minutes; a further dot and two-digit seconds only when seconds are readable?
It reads 2.00
